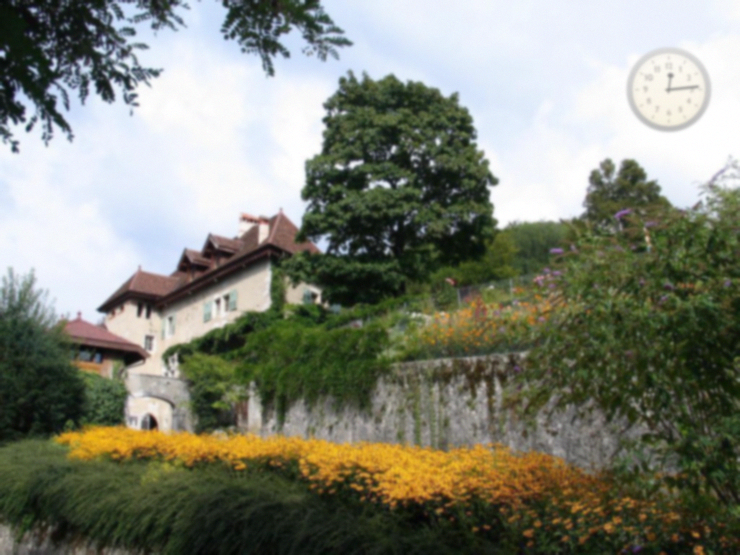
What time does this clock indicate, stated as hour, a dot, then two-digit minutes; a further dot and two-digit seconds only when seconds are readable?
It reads 12.14
